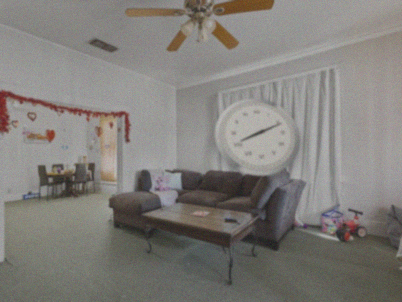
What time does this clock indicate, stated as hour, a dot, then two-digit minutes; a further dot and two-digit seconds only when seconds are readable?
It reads 8.11
